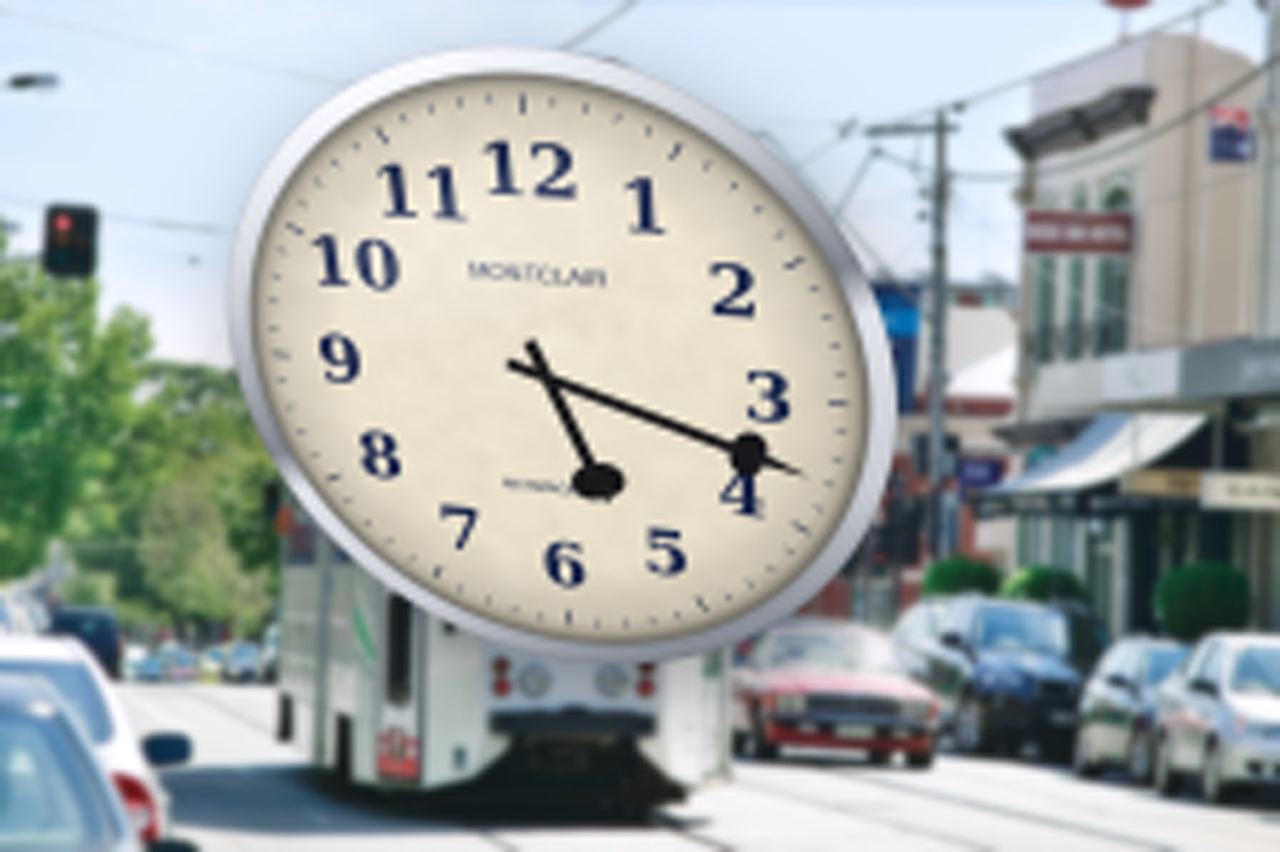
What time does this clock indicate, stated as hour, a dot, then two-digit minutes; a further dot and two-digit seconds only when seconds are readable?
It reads 5.18
